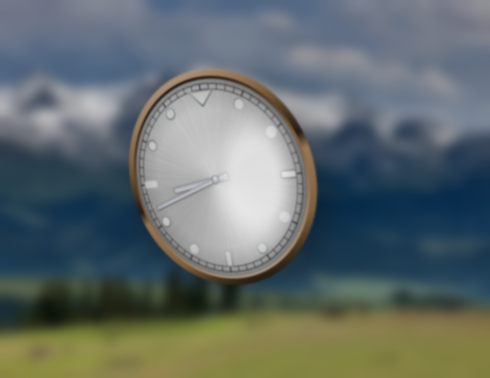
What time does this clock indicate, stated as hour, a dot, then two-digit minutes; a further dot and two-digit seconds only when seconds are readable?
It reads 8.42
